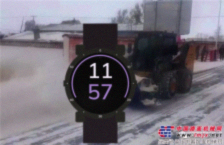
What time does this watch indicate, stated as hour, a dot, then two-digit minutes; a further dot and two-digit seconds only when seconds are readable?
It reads 11.57
